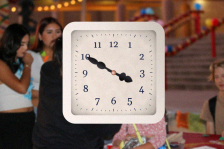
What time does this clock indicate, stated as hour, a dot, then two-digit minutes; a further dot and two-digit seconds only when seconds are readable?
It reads 3.50
